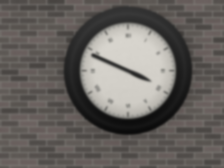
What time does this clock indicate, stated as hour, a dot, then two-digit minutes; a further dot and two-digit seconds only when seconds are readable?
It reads 3.49
